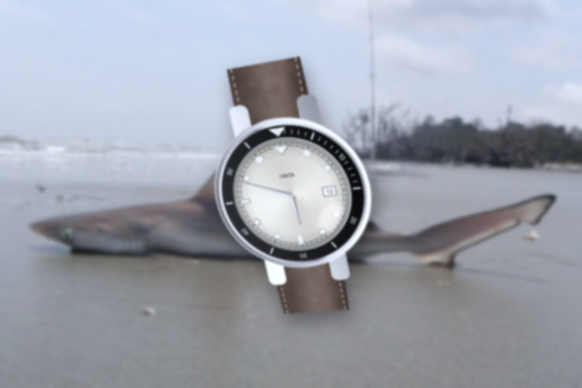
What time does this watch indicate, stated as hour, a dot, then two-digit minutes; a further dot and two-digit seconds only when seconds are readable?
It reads 5.49
